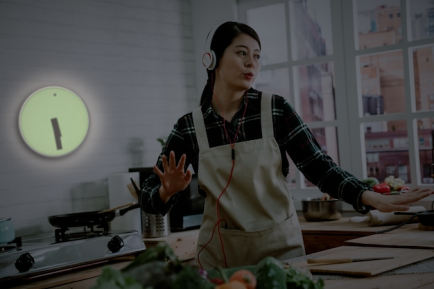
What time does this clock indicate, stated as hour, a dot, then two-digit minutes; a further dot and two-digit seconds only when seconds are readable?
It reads 5.28
